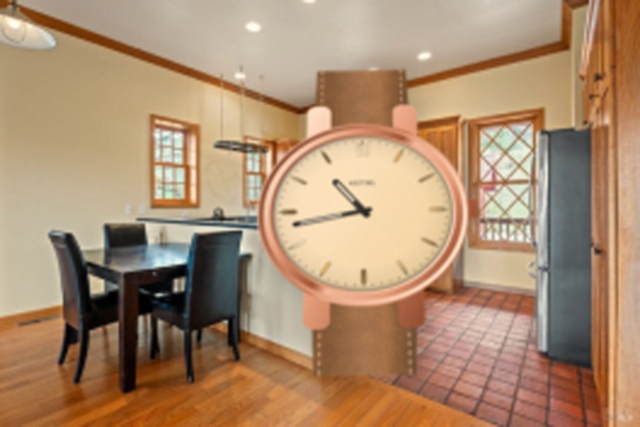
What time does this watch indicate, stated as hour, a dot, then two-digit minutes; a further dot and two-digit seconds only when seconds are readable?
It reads 10.43
